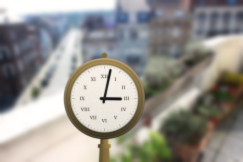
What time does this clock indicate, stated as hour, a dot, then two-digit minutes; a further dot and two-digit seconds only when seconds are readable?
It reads 3.02
